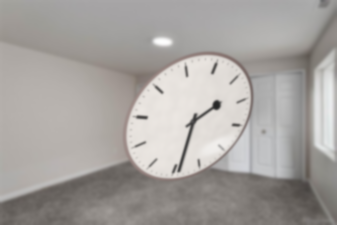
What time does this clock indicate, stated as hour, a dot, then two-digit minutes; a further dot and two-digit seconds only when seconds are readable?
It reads 1.29
